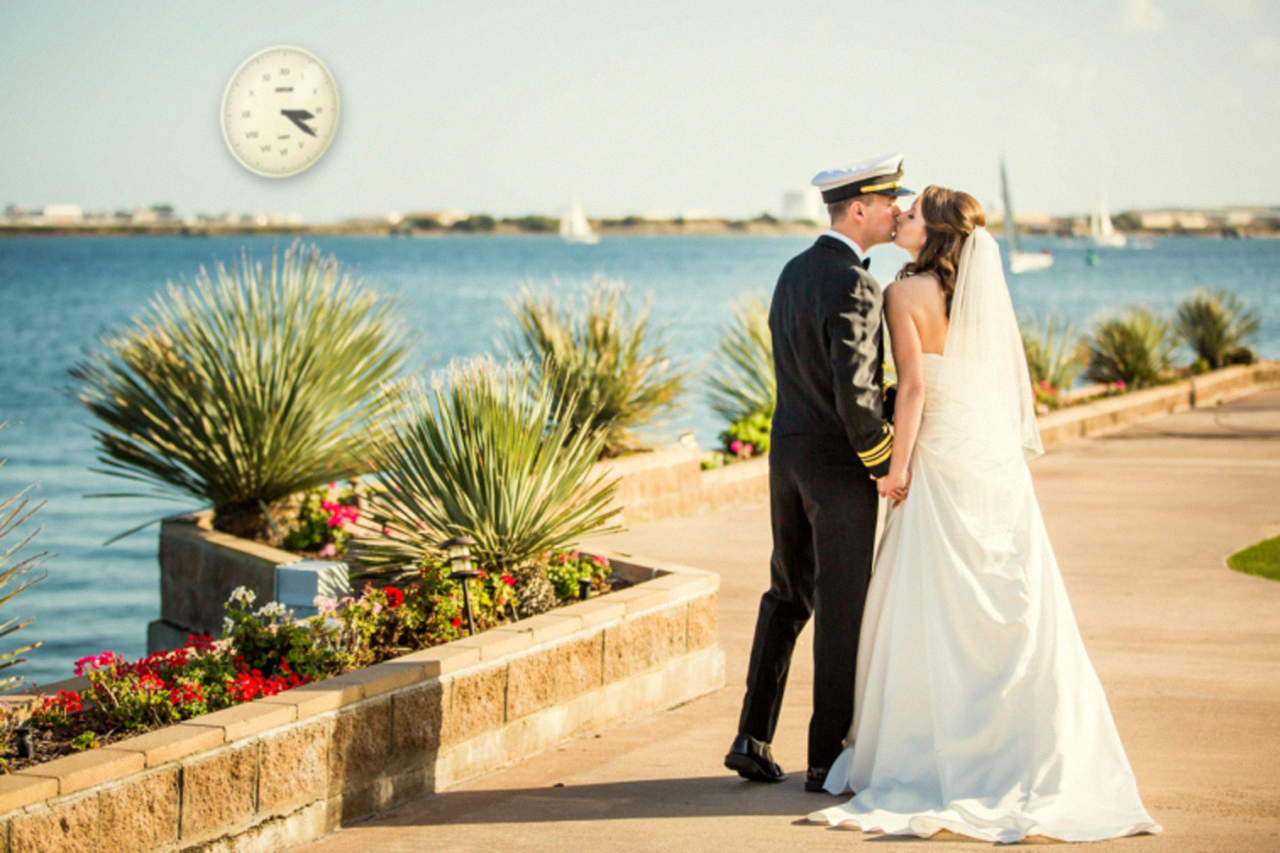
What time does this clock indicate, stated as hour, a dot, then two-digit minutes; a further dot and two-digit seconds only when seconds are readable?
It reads 3.21
